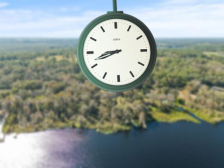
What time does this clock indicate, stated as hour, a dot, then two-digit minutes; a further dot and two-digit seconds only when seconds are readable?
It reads 8.42
